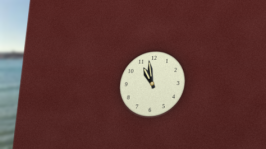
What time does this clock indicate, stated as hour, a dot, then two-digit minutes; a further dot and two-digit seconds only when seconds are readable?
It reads 10.58
